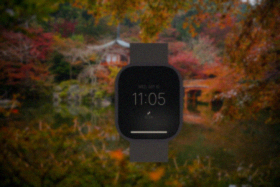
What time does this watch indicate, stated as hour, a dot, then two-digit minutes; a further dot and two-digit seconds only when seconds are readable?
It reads 11.05
